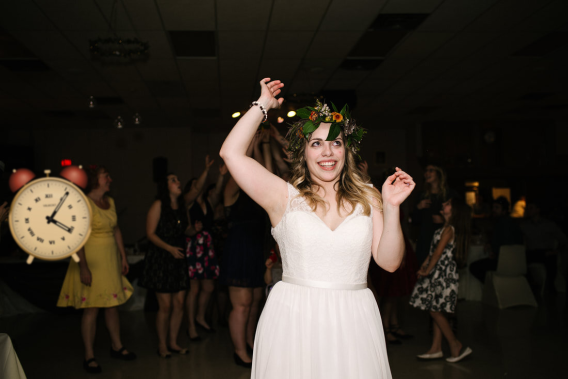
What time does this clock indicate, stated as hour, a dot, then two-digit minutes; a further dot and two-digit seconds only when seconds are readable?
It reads 4.06
